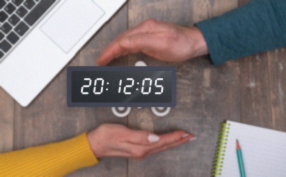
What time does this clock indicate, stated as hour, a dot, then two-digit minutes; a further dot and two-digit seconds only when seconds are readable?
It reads 20.12.05
